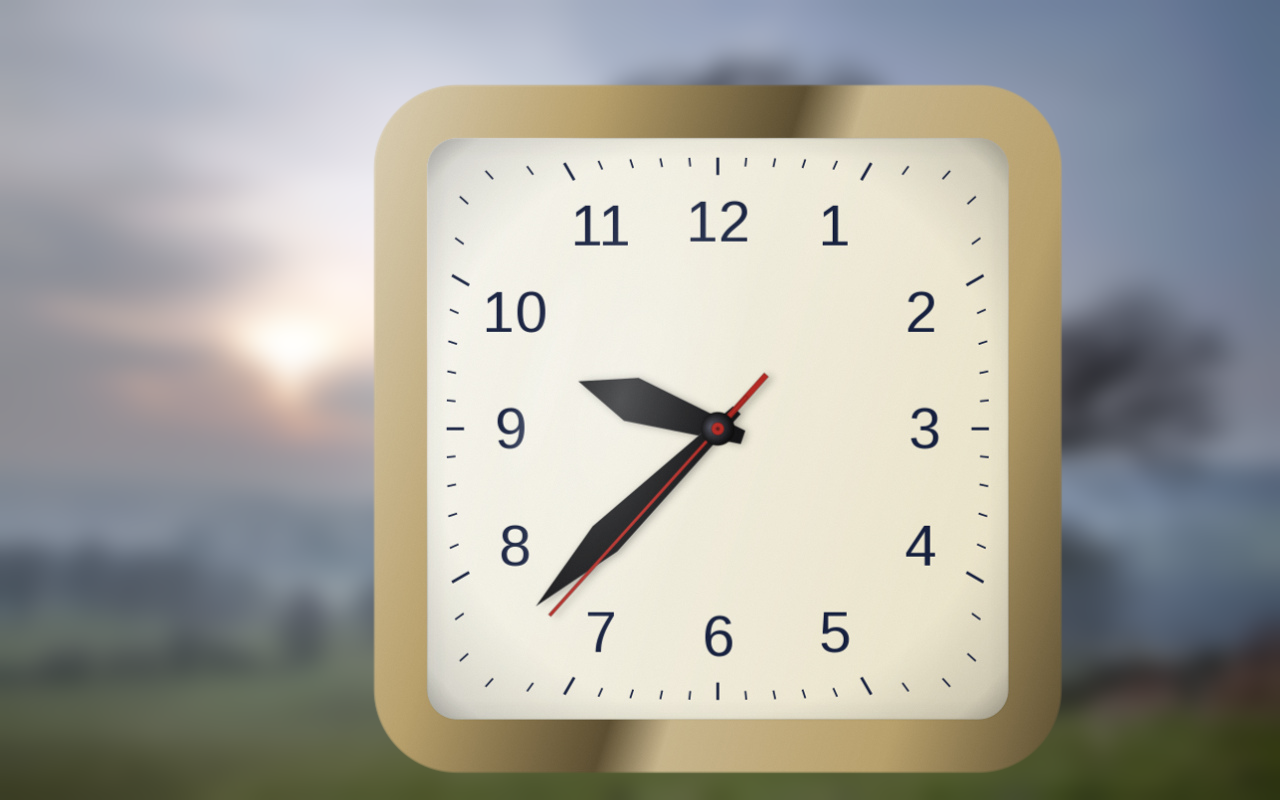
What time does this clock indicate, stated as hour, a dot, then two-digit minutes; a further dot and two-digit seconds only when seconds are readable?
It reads 9.37.37
